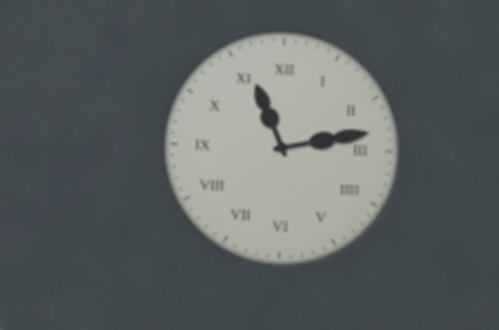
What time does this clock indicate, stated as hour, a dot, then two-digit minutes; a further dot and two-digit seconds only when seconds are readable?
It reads 11.13
